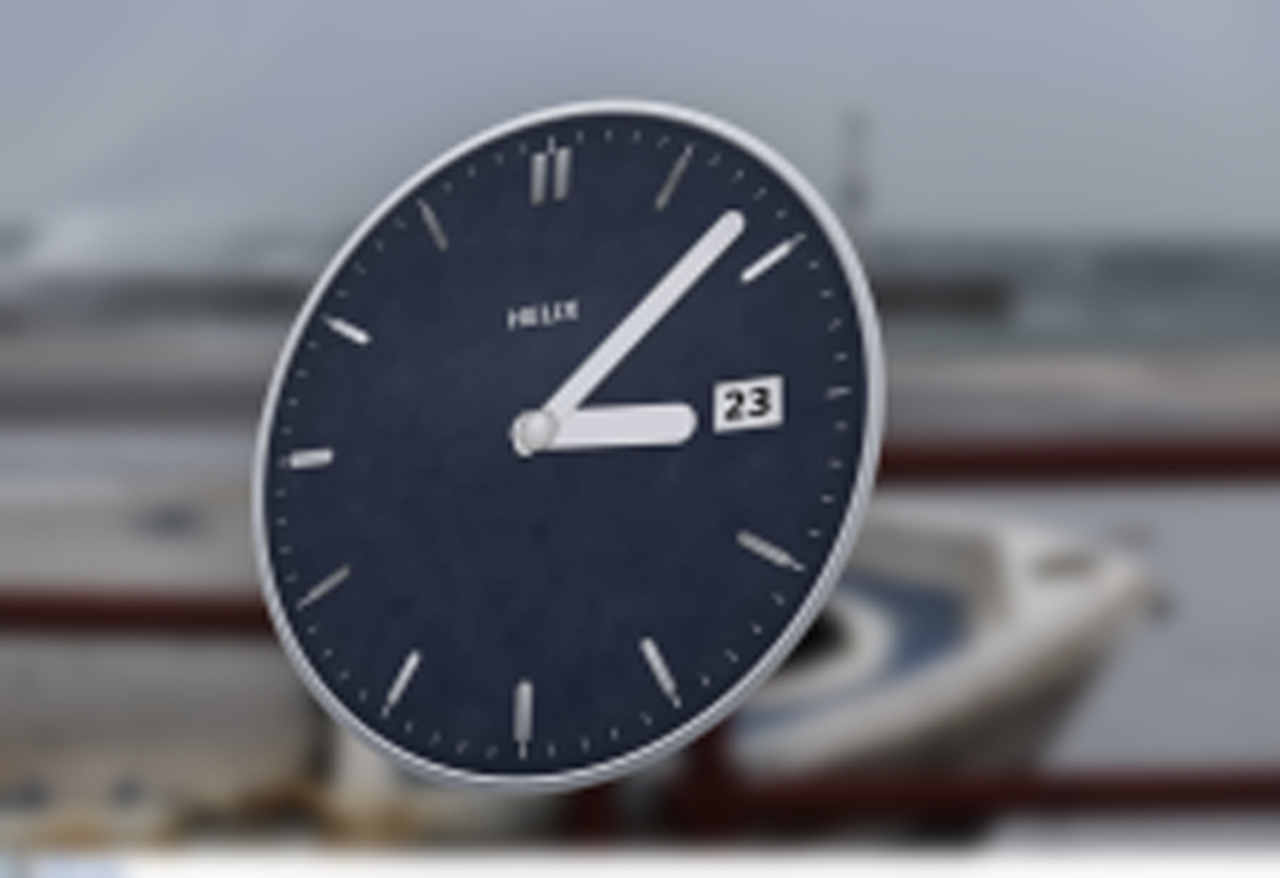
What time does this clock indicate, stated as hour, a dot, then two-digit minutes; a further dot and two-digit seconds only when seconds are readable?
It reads 3.08
